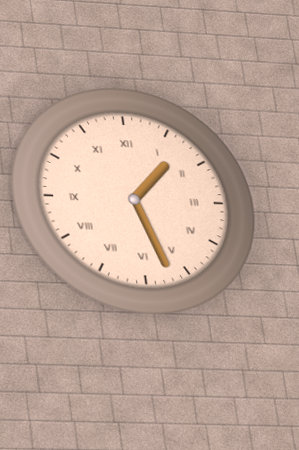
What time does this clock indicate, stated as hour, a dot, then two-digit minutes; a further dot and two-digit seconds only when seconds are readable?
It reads 1.27
